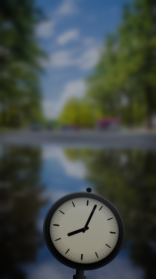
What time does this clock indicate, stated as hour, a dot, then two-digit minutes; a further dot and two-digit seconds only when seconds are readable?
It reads 8.03
